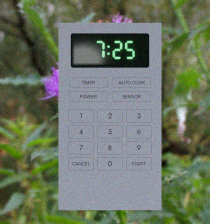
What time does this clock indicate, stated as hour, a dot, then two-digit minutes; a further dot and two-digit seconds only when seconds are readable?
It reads 7.25
